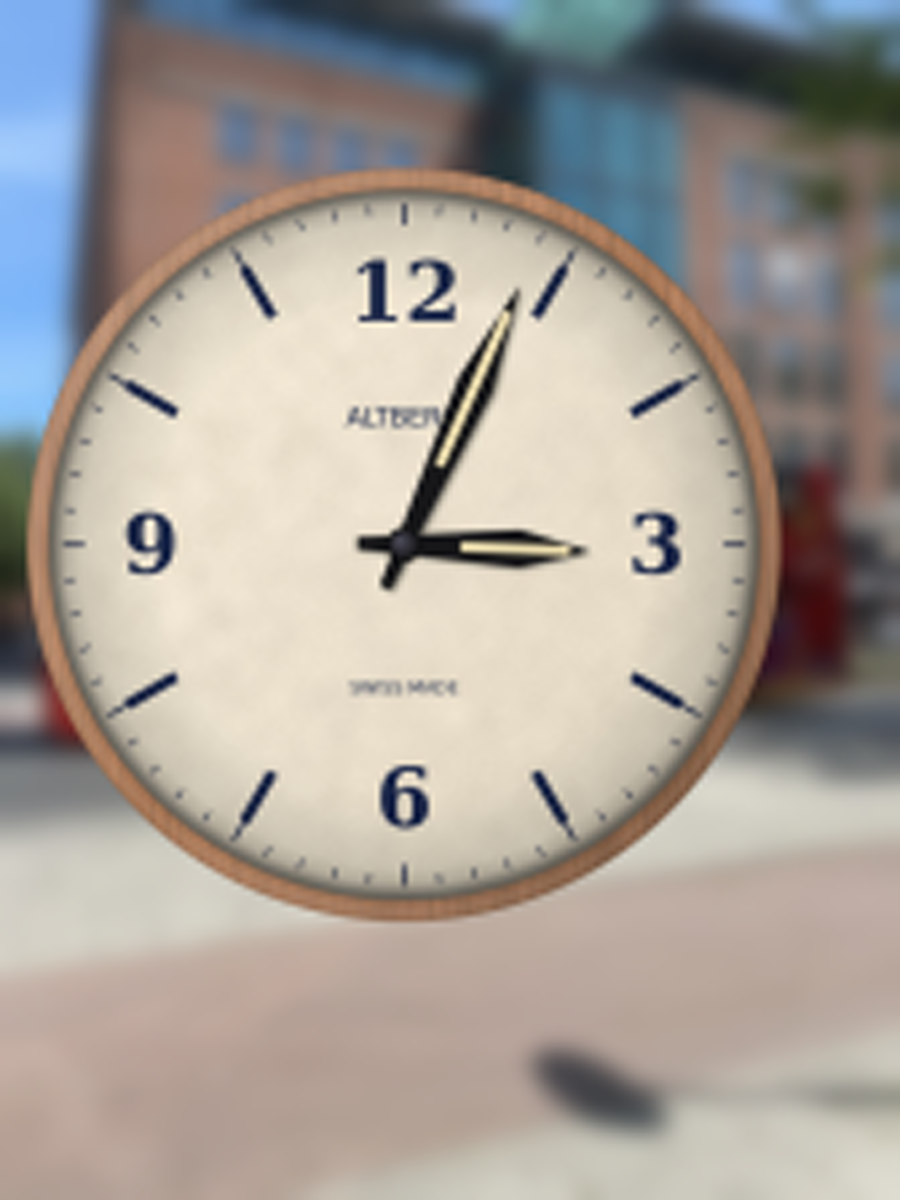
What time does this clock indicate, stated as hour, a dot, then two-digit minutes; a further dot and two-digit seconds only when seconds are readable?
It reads 3.04
